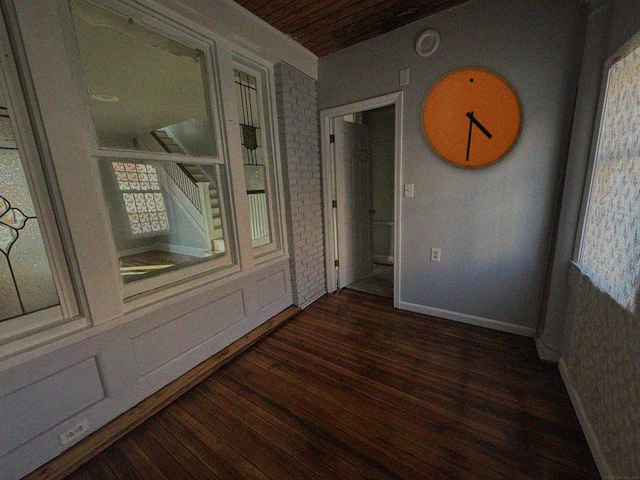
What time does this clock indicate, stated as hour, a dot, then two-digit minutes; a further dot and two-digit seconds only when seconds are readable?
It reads 4.31
